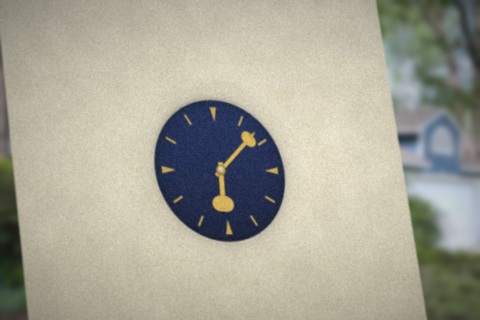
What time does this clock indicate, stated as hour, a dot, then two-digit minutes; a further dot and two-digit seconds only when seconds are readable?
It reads 6.08
